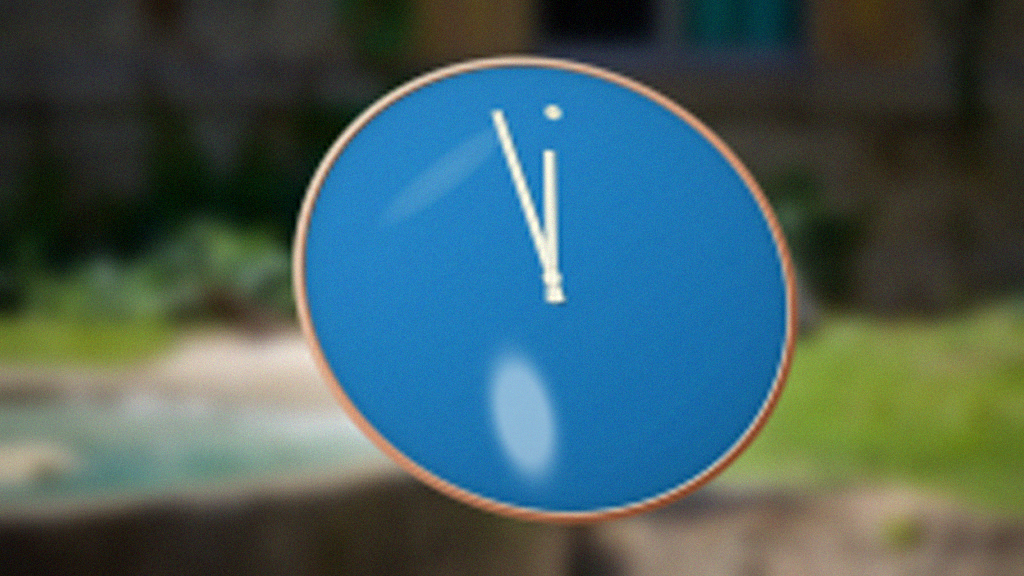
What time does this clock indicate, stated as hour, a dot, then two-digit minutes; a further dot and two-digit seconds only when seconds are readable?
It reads 11.57
